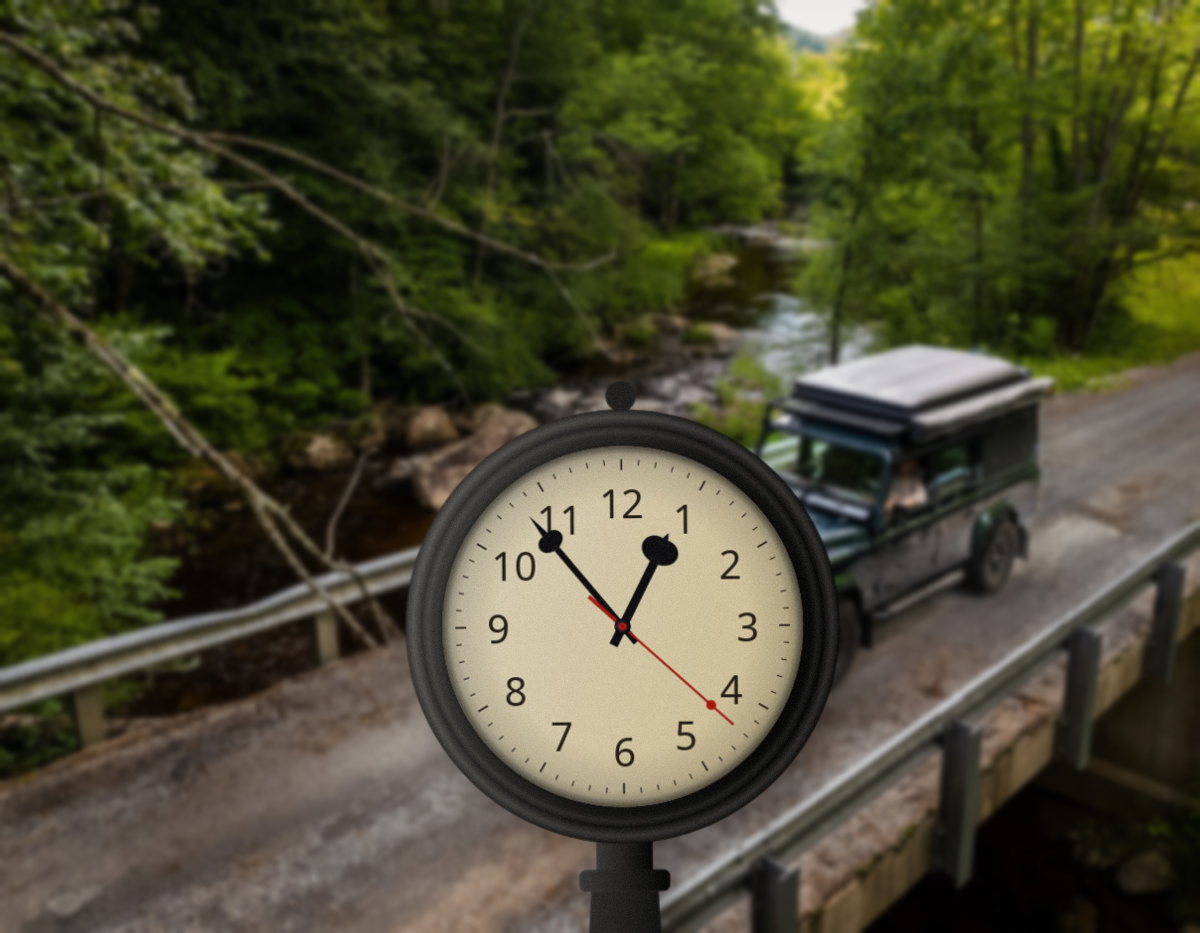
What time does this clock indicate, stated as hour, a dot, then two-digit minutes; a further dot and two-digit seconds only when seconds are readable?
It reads 12.53.22
